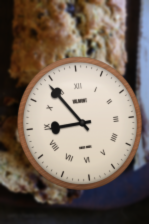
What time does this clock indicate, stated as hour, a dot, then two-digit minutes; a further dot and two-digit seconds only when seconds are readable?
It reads 8.54
